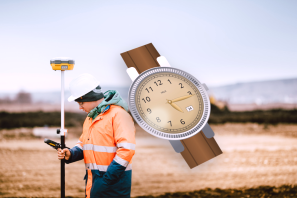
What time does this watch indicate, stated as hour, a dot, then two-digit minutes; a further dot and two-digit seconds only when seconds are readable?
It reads 5.16
